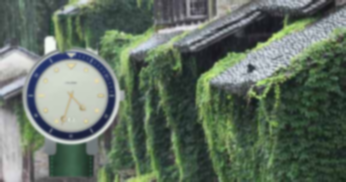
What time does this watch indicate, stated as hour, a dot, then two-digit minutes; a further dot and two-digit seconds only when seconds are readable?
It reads 4.33
